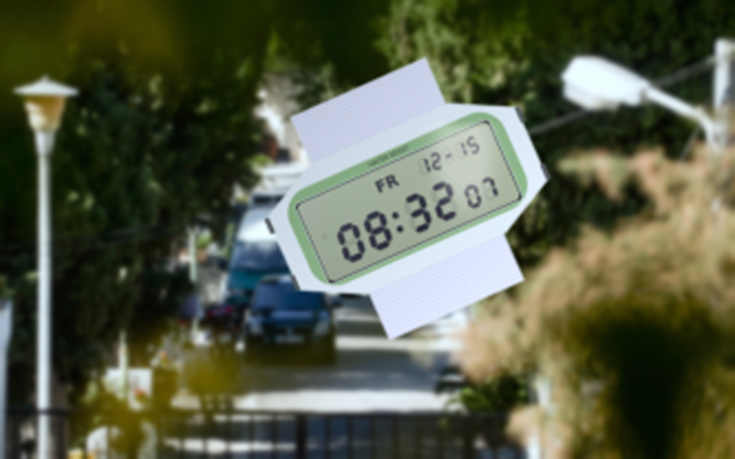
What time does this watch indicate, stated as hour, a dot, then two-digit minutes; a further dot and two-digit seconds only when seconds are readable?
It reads 8.32.07
